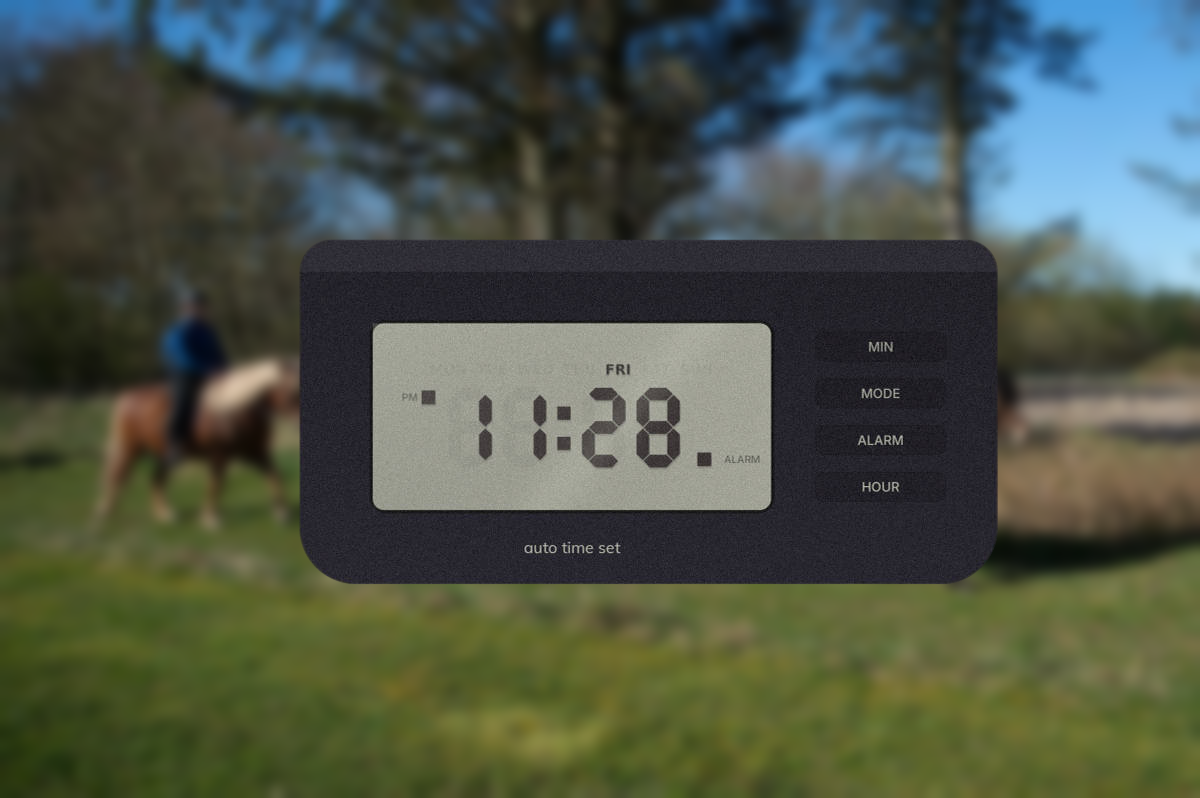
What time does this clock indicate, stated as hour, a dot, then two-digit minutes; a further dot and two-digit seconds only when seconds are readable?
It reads 11.28
